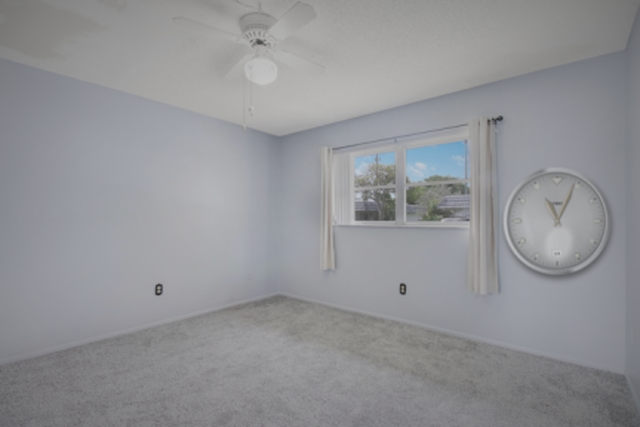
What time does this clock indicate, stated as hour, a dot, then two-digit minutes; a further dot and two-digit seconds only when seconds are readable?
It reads 11.04
